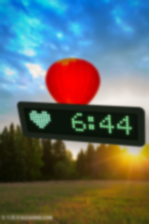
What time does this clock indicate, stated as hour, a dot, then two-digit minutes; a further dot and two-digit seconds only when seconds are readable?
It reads 6.44
